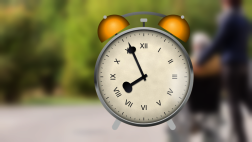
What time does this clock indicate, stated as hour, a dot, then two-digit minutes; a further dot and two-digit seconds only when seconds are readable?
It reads 7.56
